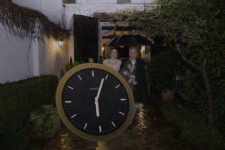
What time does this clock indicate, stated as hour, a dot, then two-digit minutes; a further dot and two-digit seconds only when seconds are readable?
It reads 6.04
